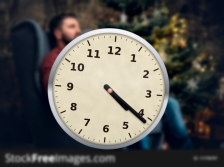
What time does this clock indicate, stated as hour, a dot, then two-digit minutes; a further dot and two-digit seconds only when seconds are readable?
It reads 4.21
